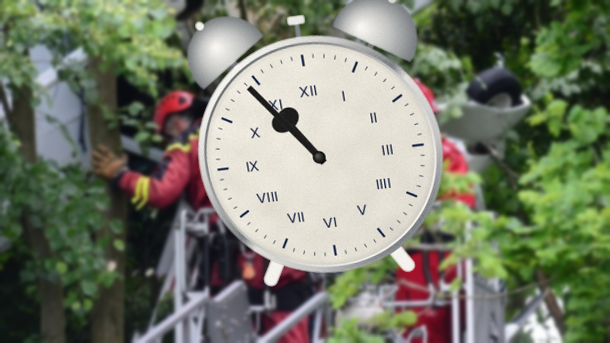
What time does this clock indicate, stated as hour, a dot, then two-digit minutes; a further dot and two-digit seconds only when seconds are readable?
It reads 10.54
